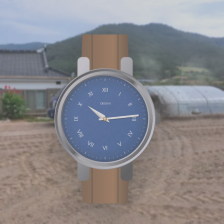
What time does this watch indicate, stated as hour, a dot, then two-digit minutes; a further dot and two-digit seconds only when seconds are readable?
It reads 10.14
